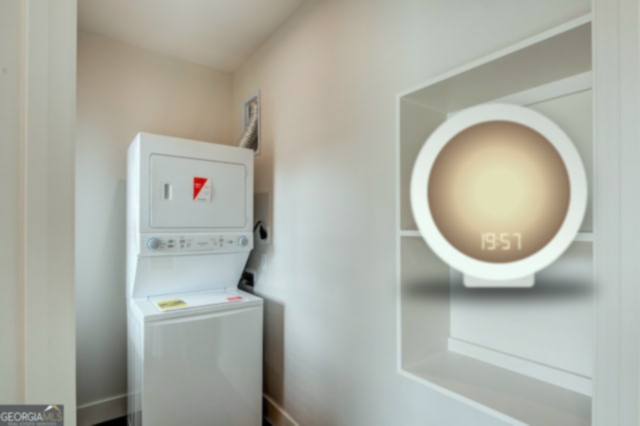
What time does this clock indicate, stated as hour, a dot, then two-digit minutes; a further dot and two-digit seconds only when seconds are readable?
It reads 19.57
